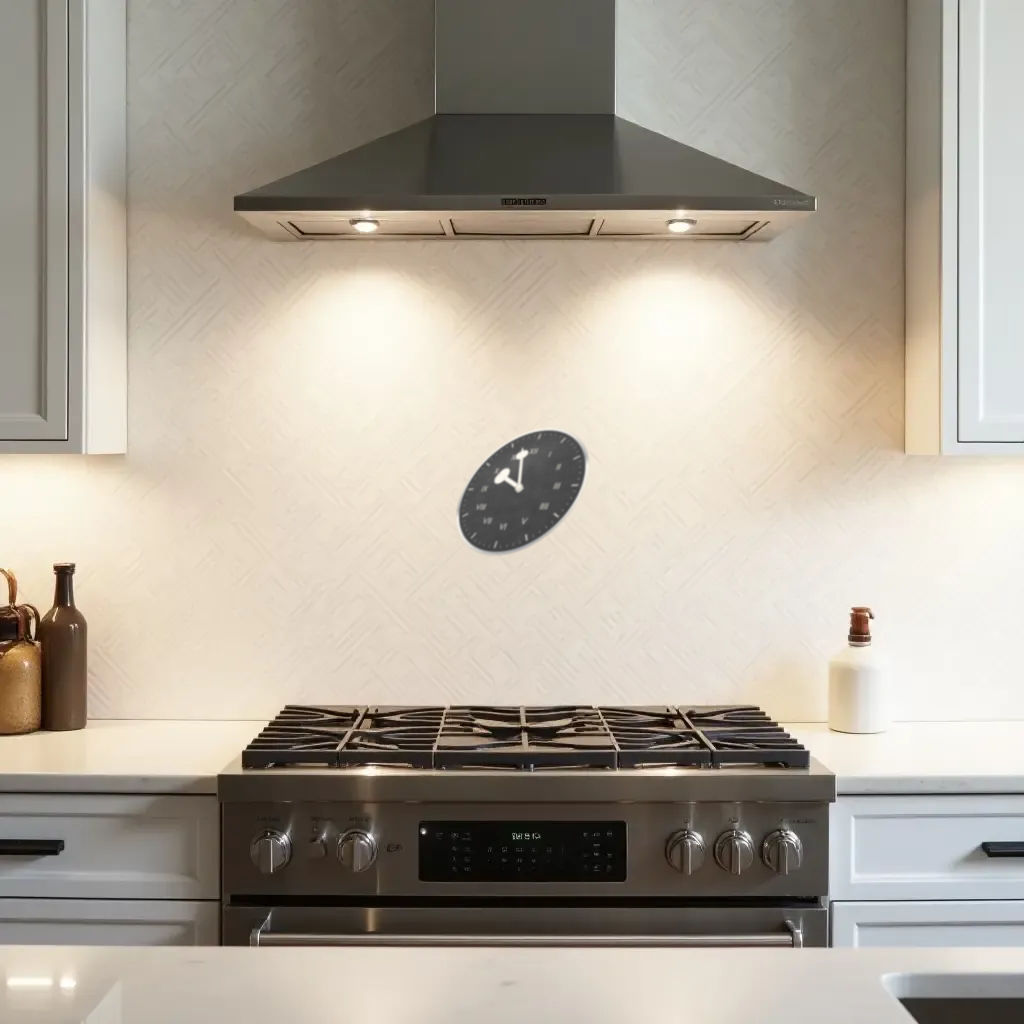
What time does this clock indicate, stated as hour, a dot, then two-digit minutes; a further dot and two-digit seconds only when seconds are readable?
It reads 9.57
